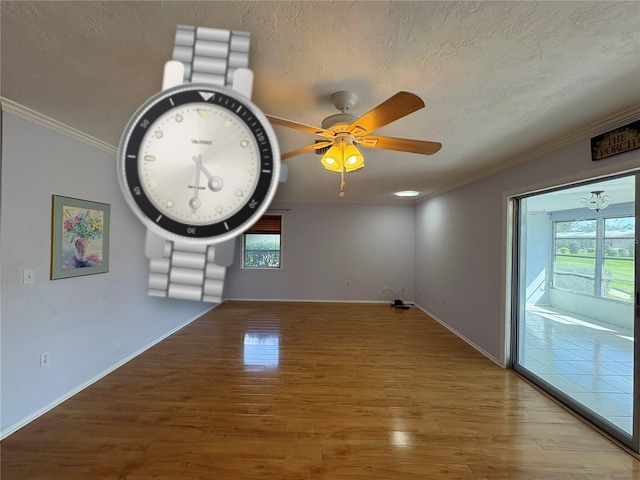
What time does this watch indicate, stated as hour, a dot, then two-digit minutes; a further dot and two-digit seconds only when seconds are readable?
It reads 4.30
